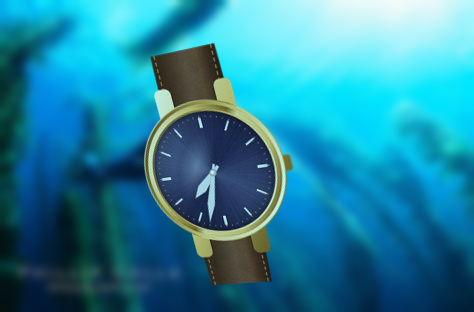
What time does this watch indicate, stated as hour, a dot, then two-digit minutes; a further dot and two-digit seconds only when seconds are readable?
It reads 7.33
